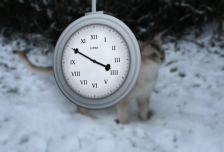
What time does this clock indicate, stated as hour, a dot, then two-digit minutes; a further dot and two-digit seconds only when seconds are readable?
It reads 3.50
